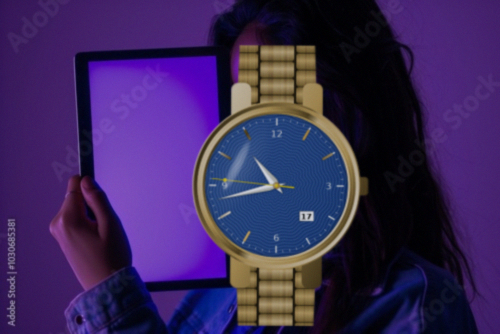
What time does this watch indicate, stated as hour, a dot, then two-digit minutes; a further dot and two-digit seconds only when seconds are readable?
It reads 10.42.46
